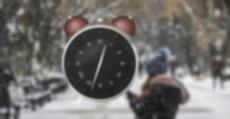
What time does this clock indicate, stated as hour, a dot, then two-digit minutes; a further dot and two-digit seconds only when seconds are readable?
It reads 12.33
